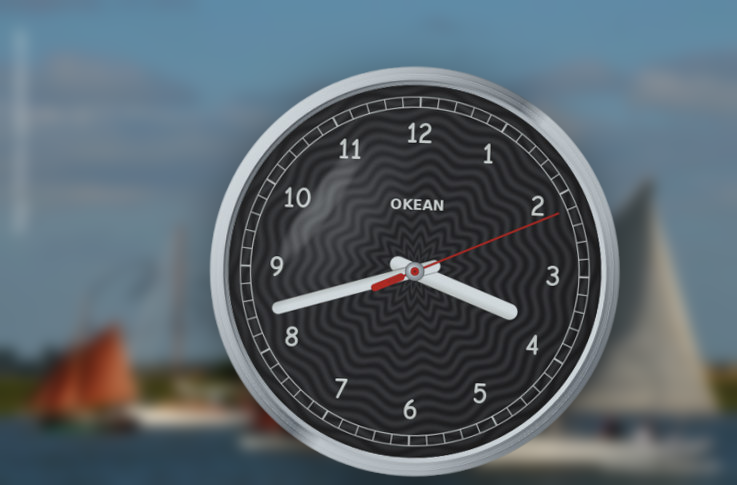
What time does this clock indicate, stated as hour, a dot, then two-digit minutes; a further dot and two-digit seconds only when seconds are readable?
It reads 3.42.11
